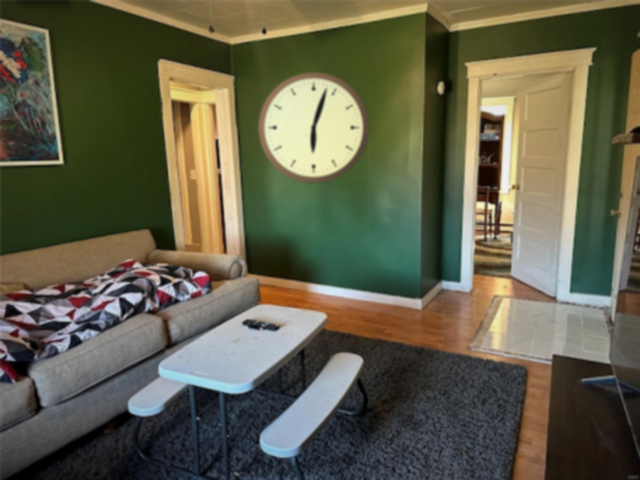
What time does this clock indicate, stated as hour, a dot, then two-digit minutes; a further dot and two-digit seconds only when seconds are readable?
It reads 6.03
